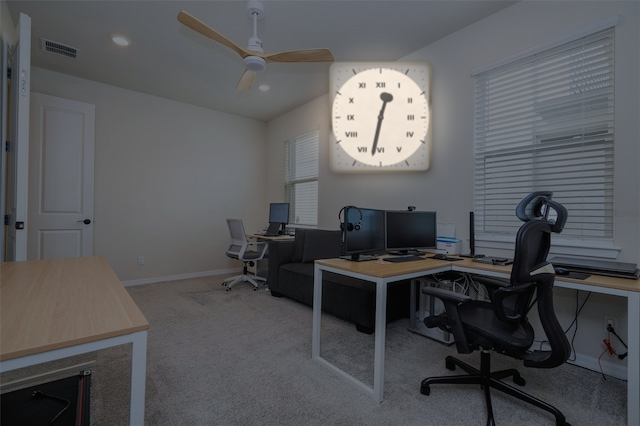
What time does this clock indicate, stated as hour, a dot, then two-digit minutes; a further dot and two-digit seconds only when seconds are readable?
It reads 12.32
